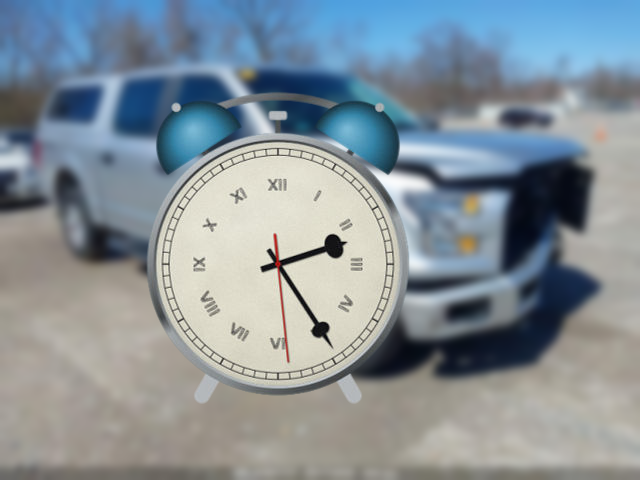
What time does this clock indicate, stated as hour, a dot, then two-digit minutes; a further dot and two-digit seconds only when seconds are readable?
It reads 2.24.29
